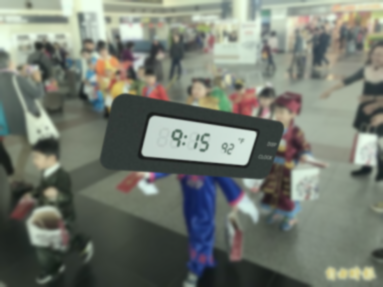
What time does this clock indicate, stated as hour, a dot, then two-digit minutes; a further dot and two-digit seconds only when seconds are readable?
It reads 9.15
